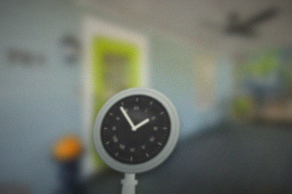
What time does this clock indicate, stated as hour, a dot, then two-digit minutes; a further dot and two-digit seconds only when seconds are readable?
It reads 1.54
